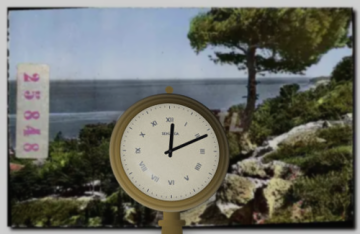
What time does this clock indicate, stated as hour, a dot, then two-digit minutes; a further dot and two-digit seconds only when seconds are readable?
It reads 12.11
